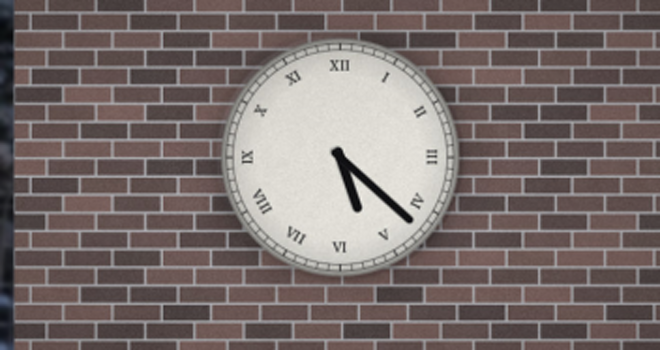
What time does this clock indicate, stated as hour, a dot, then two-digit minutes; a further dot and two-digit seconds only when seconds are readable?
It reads 5.22
